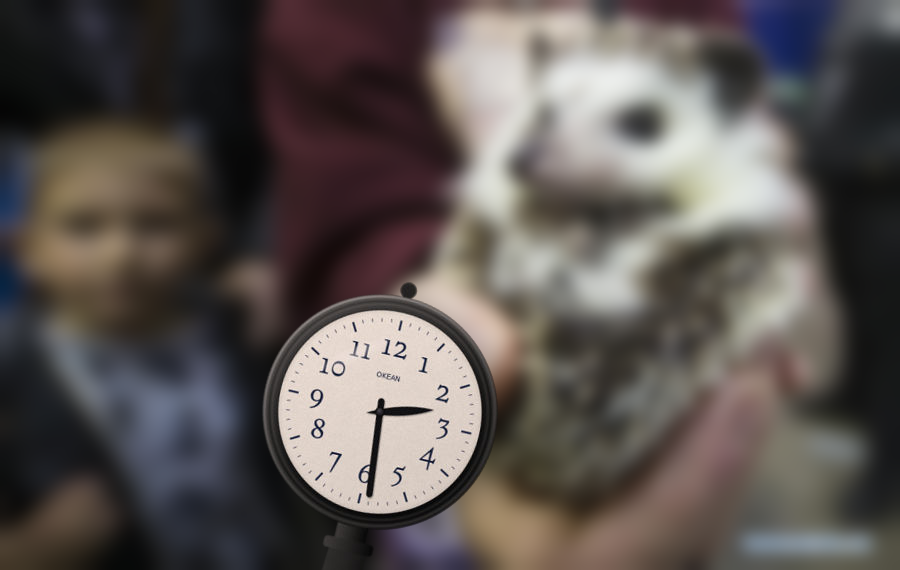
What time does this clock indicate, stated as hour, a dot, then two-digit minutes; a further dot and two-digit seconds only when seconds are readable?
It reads 2.29
